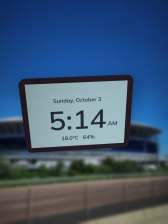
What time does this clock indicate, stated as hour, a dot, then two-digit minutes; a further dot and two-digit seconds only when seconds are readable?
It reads 5.14
